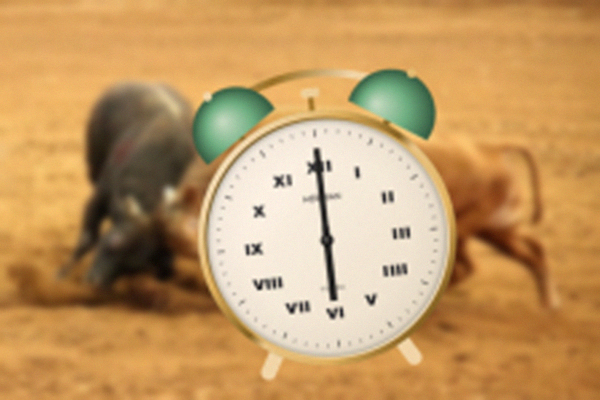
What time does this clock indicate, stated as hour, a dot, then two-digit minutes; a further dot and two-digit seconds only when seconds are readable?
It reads 6.00
